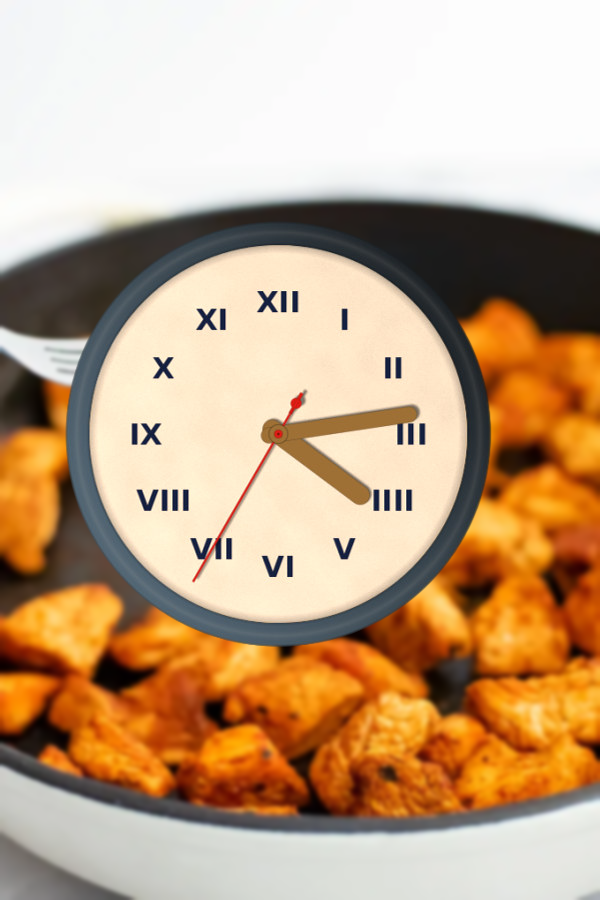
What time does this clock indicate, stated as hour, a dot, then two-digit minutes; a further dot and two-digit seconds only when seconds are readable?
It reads 4.13.35
